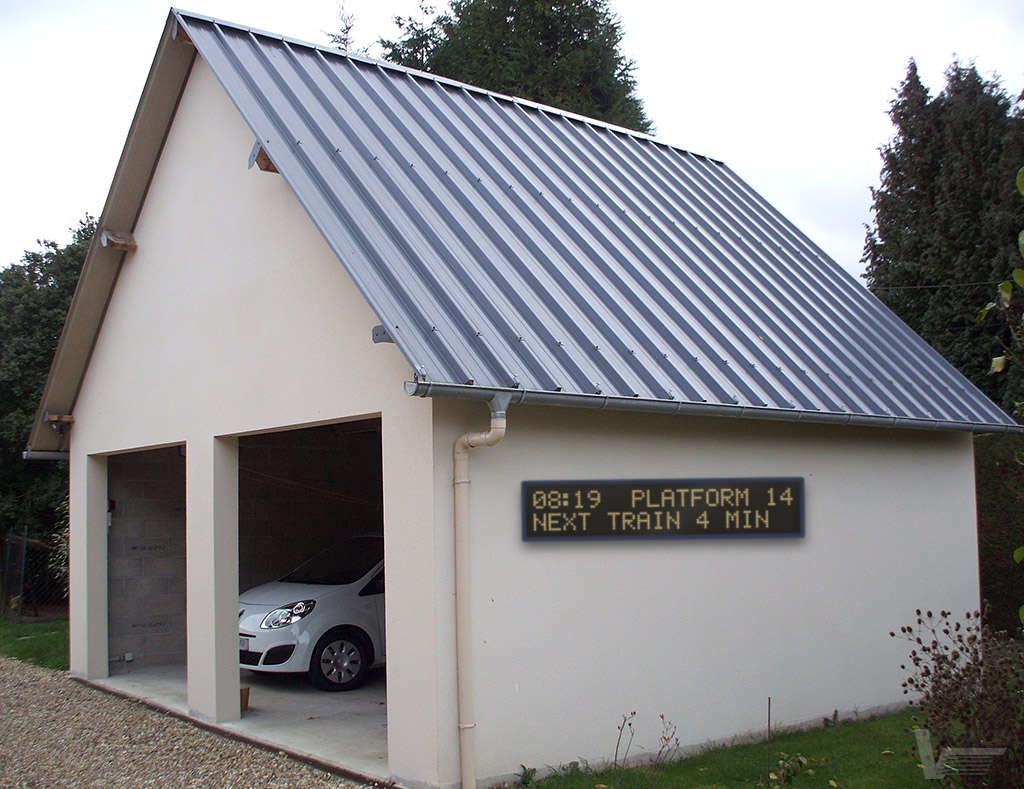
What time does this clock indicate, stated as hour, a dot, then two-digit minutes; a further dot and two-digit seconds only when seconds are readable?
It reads 8.19
